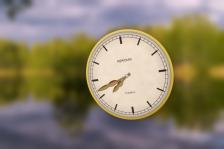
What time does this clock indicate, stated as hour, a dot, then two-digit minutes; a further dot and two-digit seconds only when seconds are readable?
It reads 7.42
